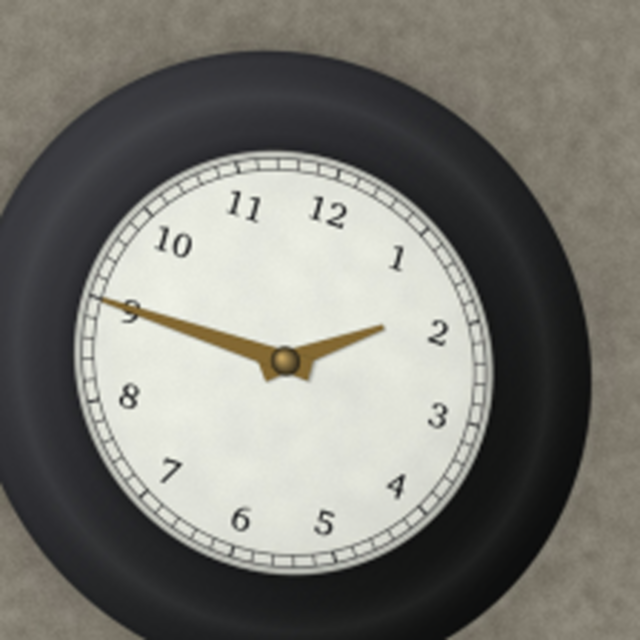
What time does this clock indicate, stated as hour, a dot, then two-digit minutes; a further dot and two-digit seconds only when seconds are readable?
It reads 1.45
